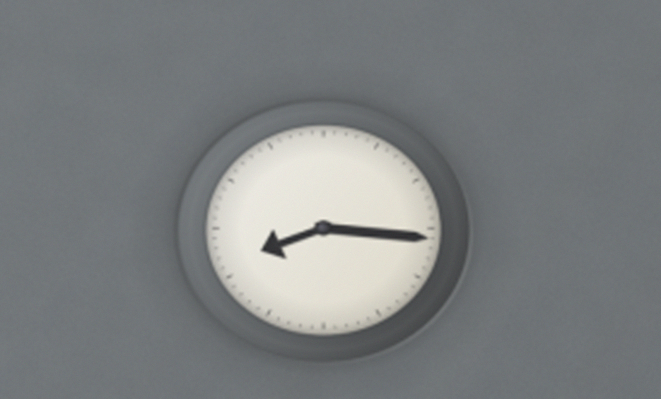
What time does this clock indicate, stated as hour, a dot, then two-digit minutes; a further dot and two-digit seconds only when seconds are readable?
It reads 8.16
